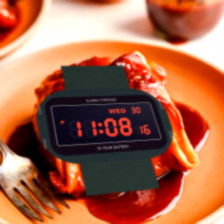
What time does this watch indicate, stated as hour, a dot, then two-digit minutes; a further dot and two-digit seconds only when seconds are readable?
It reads 11.08.16
